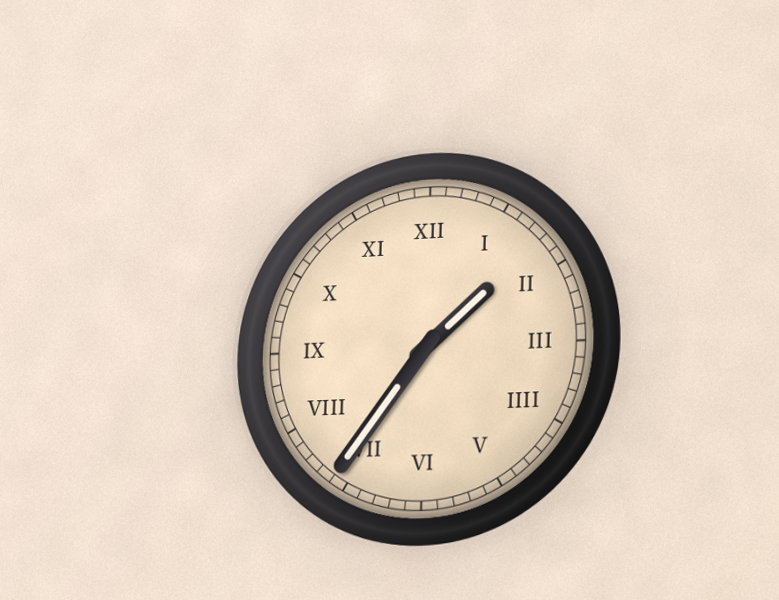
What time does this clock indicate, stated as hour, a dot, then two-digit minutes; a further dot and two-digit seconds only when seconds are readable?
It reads 1.36
